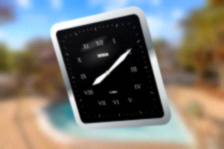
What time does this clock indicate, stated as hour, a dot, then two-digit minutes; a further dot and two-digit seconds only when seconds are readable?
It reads 8.10
